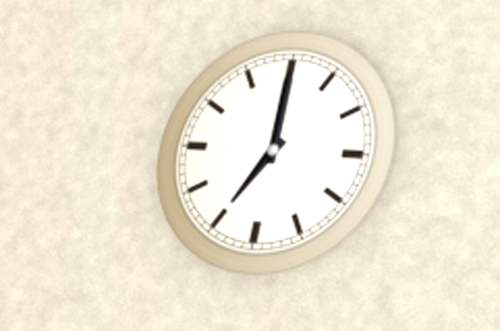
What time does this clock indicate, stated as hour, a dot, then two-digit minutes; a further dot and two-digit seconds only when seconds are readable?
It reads 7.00
